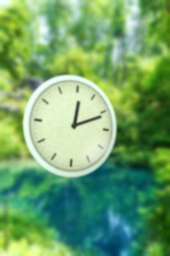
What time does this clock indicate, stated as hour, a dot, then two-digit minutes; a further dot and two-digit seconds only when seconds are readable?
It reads 12.11
